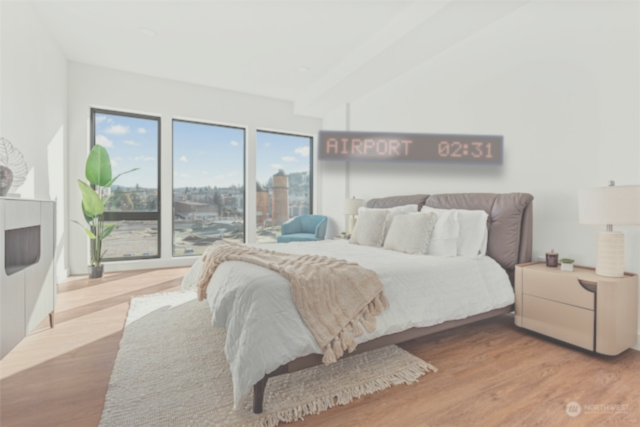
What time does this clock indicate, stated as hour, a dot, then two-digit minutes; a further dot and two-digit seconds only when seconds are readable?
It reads 2.31
